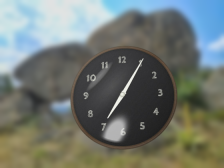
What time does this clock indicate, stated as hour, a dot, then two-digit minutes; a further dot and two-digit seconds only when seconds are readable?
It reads 7.05
